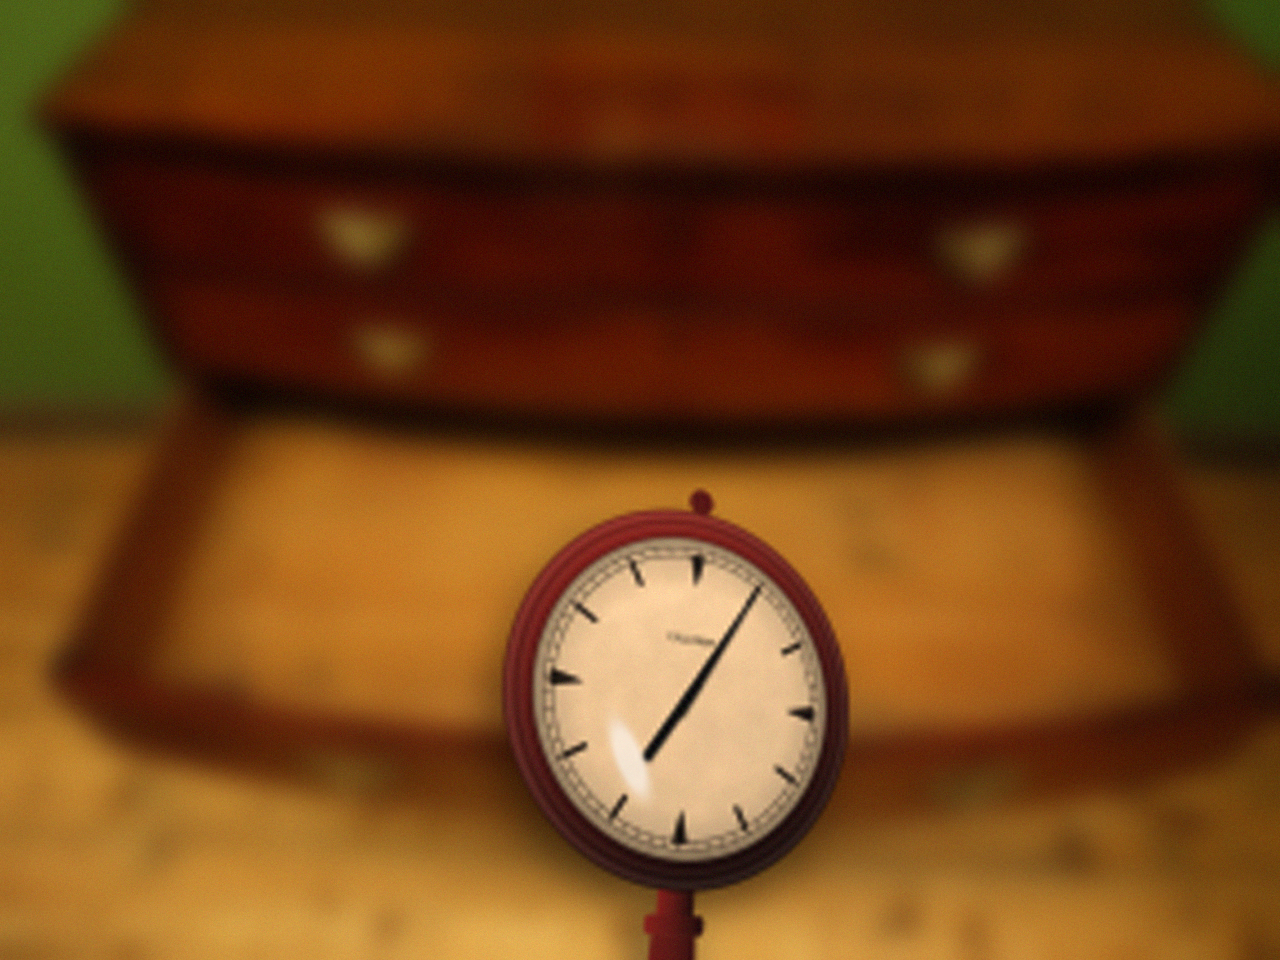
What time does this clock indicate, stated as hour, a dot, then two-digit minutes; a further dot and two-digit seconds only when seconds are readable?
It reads 7.05
